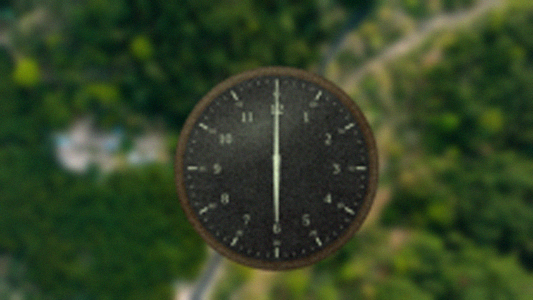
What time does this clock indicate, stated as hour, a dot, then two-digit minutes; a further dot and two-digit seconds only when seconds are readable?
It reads 6.00
